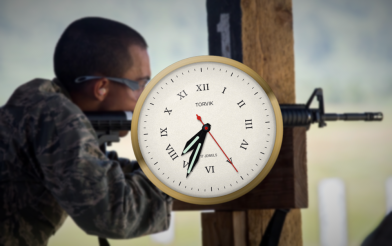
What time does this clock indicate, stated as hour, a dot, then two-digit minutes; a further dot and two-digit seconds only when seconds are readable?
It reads 7.34.25
